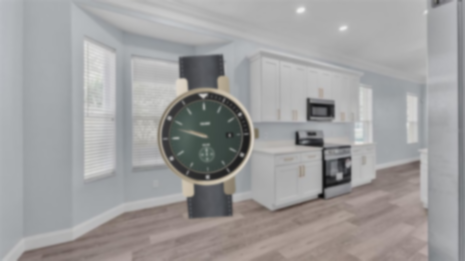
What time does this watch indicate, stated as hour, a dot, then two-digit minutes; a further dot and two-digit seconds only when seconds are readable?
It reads 9.48
